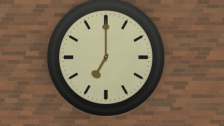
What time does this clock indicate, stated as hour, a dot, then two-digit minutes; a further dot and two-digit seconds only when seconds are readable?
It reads 7.00
